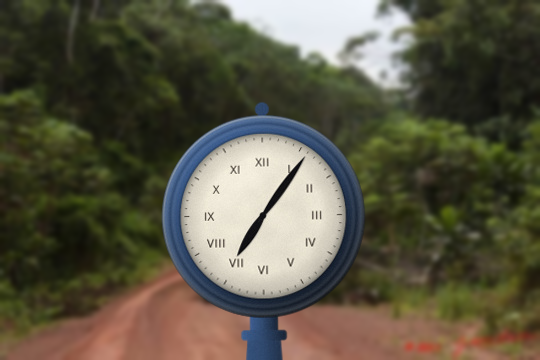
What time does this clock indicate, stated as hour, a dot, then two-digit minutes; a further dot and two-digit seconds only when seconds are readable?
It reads 7.06
